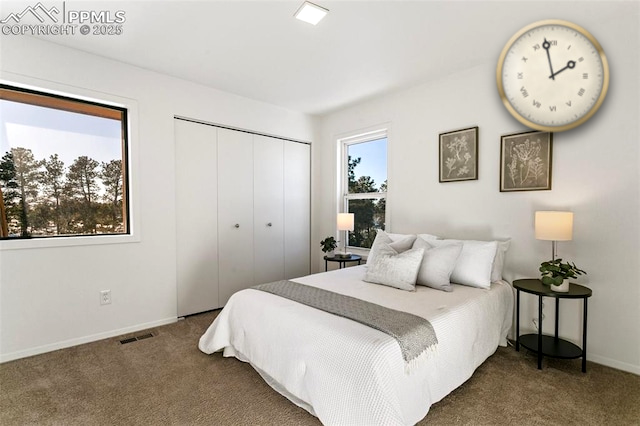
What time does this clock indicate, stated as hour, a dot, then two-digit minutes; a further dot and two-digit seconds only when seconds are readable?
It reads 1.58
